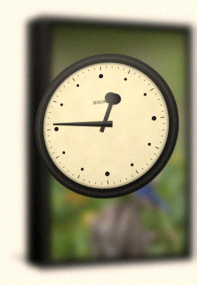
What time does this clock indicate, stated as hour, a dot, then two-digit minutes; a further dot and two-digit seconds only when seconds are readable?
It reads 12.46
